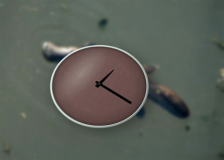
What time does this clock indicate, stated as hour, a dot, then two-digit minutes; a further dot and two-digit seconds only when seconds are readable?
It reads 1.21
